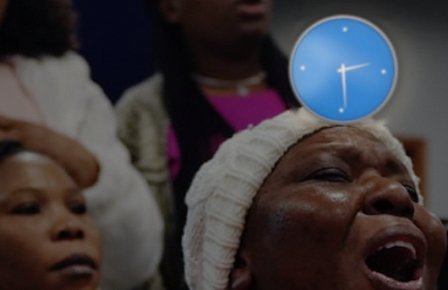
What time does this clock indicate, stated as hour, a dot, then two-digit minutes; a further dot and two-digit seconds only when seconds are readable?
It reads 2.29
